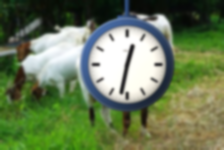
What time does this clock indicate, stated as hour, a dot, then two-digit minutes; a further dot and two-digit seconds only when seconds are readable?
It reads 12.32
